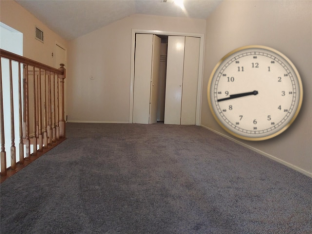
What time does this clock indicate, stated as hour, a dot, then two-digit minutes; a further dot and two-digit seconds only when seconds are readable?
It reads 8.43
